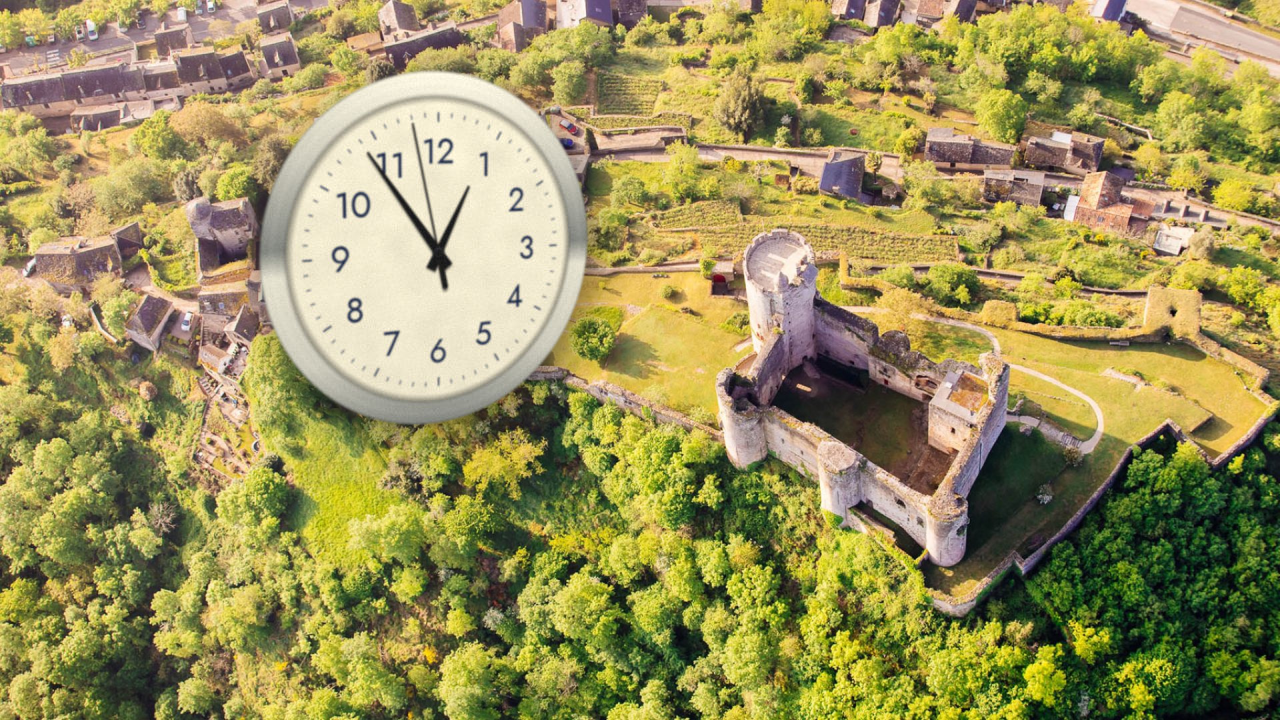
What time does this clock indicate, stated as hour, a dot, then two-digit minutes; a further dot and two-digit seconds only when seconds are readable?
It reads 12.53.58
